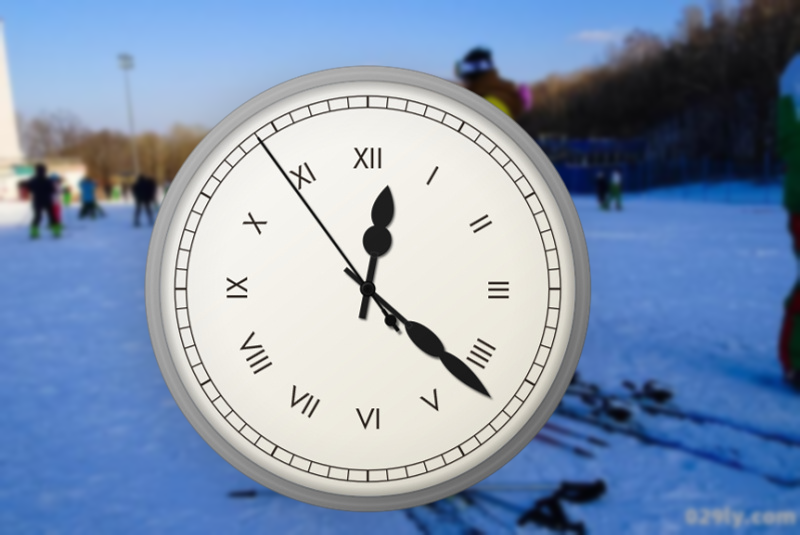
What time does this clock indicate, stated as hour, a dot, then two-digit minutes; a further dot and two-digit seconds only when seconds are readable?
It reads 12.21.54
